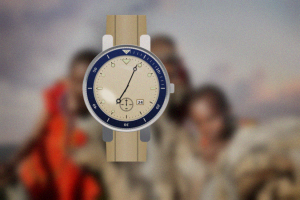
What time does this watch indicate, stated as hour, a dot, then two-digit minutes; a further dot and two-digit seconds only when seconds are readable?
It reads 7.04
